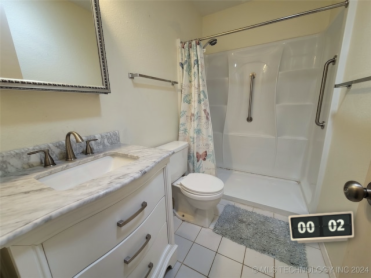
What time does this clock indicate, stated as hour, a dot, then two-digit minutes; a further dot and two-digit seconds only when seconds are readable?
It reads 0.02
